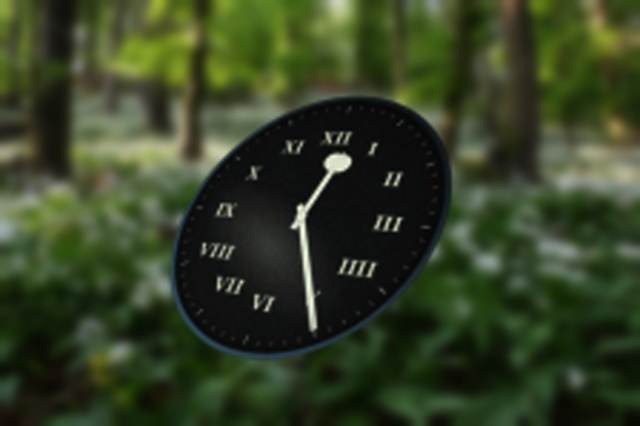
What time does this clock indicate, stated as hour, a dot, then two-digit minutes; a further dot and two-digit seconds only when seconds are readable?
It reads 12.25
